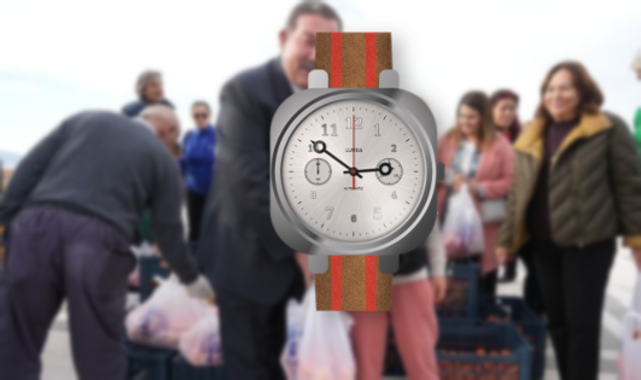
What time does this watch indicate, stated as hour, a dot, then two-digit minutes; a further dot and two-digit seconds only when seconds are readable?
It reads 2.51
